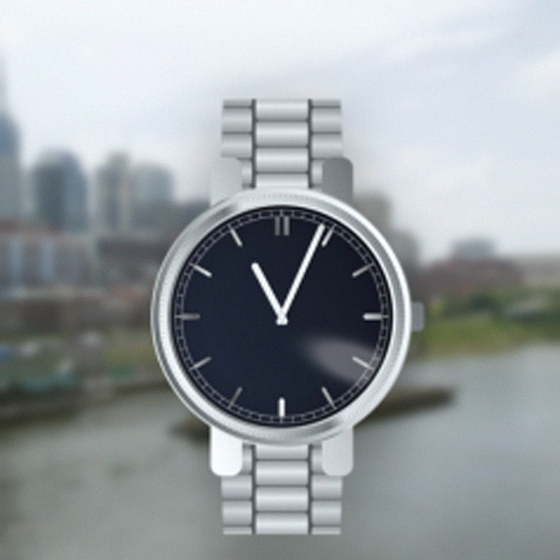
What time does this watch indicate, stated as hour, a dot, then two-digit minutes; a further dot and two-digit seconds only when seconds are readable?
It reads 11.04
